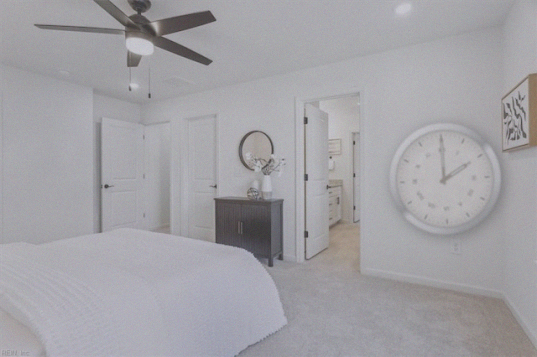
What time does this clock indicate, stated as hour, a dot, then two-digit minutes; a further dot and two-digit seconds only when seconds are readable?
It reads 2.00
